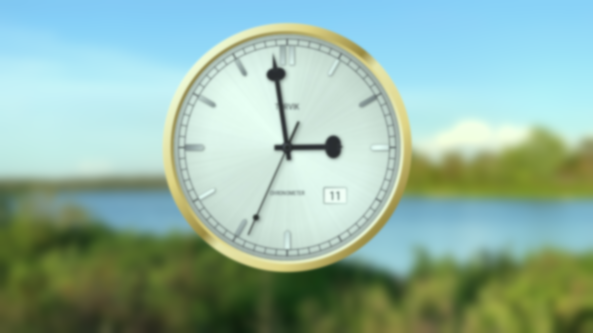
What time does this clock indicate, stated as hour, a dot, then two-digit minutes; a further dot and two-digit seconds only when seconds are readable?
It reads 2.58.34
